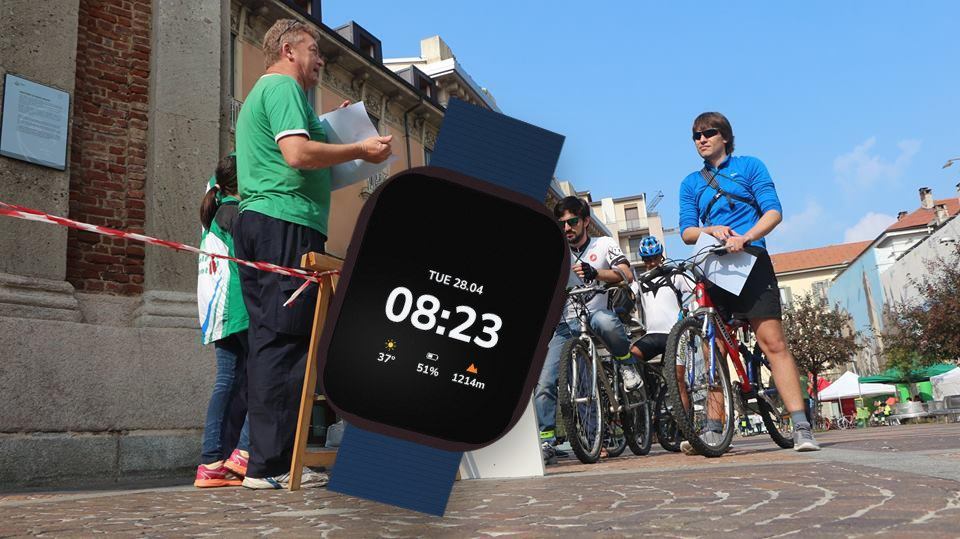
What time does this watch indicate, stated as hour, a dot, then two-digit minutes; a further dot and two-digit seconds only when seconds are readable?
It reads 8.23
